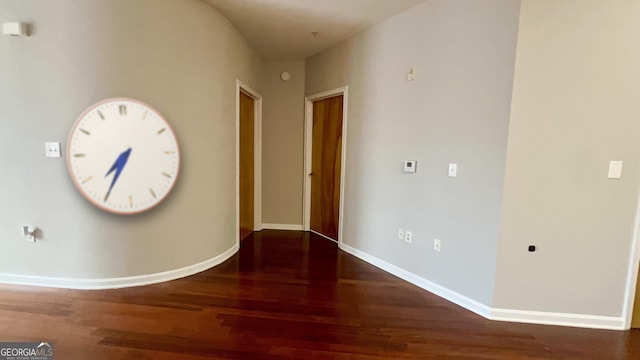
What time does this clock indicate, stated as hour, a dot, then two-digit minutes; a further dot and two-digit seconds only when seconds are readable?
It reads 7.35
